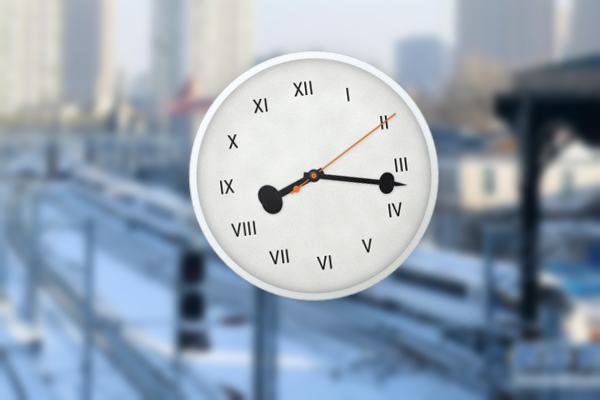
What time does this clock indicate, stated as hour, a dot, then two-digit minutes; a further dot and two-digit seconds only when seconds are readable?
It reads 8.17.10
